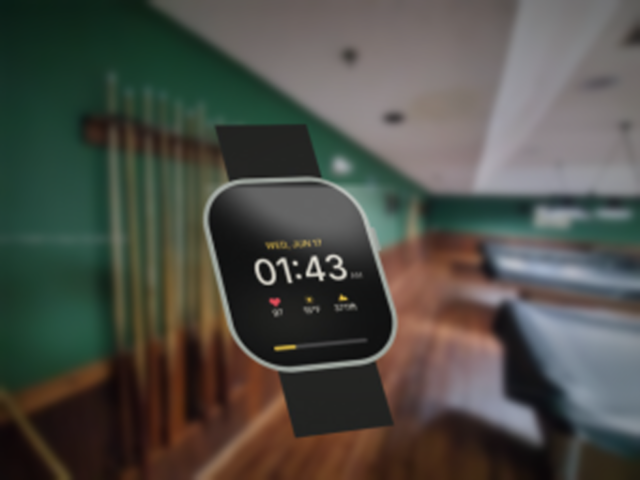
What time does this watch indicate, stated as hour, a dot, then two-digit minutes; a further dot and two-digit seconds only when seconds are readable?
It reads 1.43
